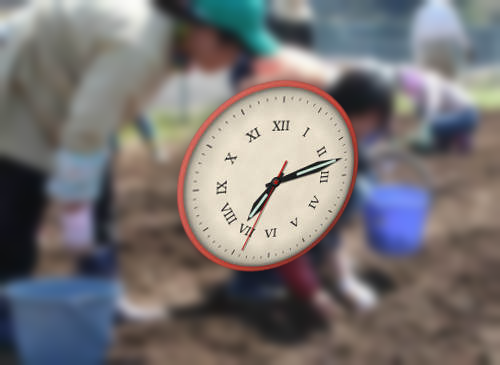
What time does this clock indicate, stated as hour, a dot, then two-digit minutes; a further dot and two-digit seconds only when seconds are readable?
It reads 7.12.34
